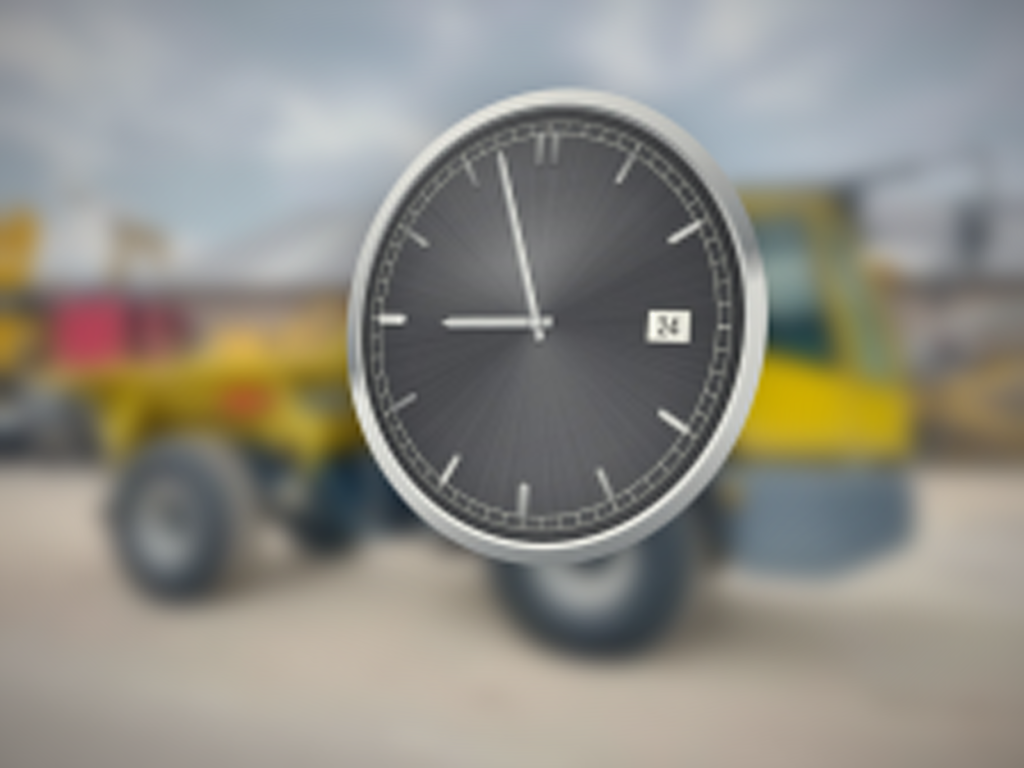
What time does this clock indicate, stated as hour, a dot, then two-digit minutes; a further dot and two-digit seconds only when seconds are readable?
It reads 8.57
